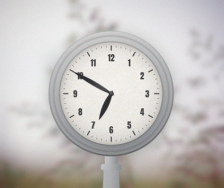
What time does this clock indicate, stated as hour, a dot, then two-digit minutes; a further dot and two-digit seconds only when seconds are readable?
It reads 6.50
